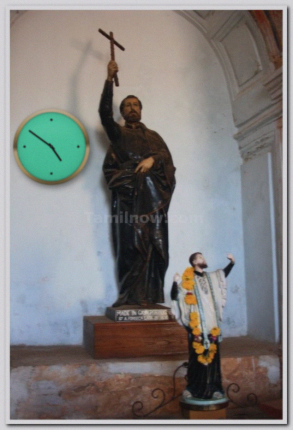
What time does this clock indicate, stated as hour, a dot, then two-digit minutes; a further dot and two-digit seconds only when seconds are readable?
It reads 4.51
